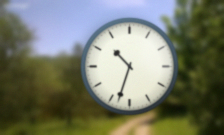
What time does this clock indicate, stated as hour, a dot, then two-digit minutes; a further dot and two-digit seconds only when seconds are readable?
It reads 10.33
